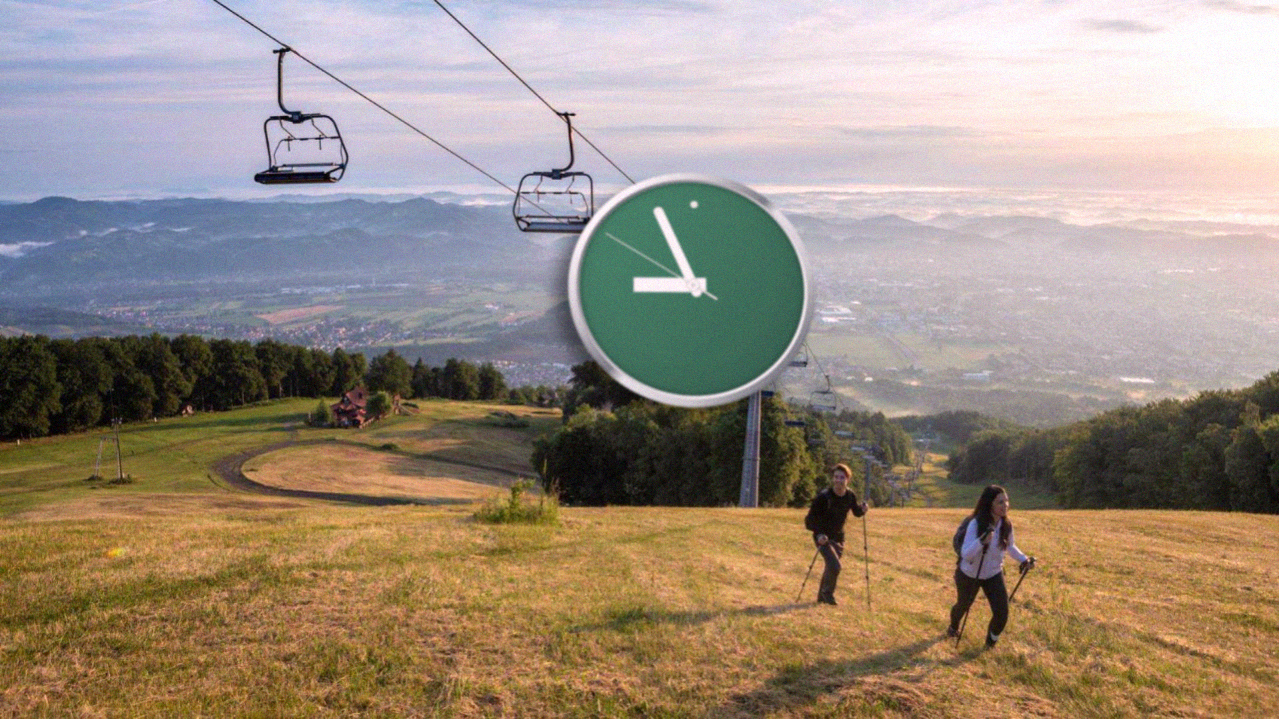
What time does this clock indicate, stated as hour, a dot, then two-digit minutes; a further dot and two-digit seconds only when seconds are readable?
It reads 8.55.50
